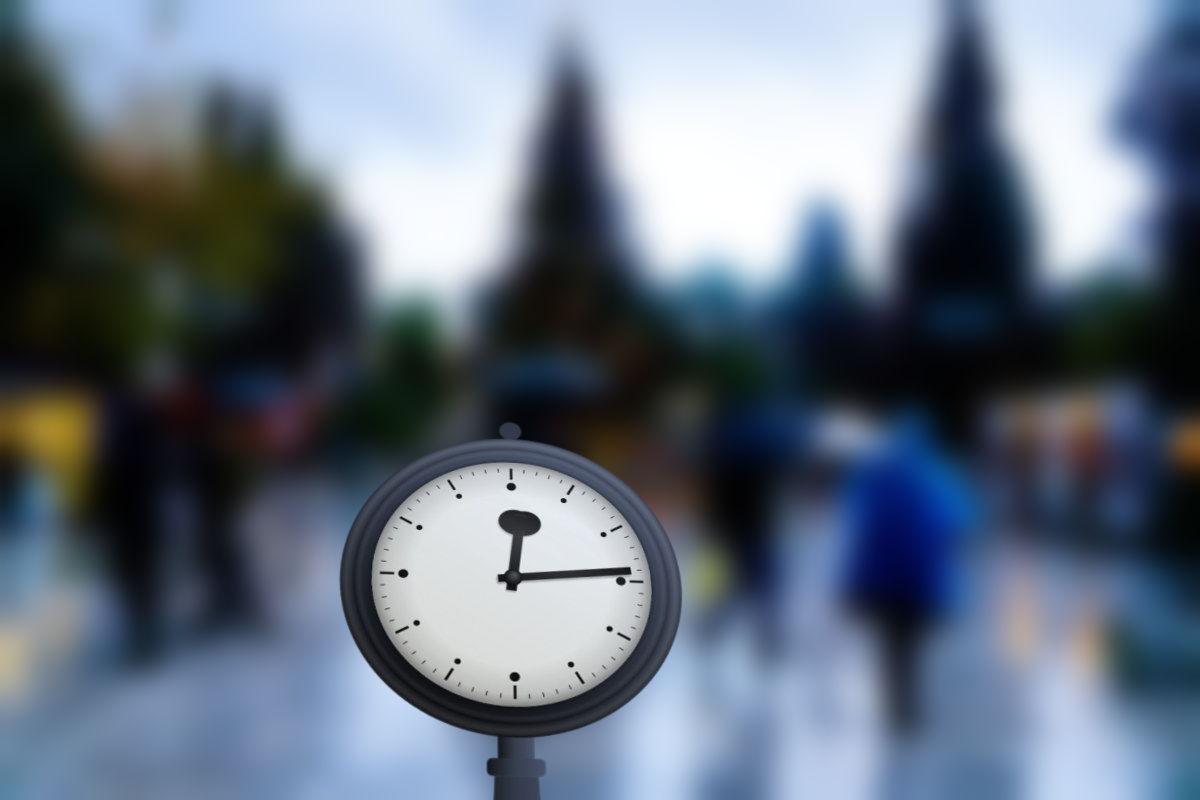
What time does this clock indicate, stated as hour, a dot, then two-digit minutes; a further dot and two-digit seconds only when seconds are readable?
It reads 12.14
